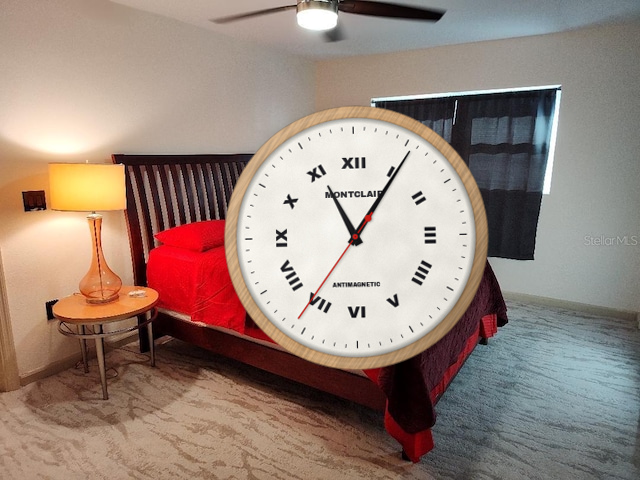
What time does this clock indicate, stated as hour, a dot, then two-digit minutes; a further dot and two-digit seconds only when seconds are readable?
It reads 11.05.36
